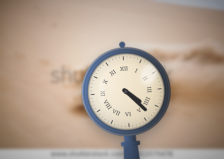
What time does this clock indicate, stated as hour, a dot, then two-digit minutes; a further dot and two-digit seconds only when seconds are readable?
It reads 4.23
